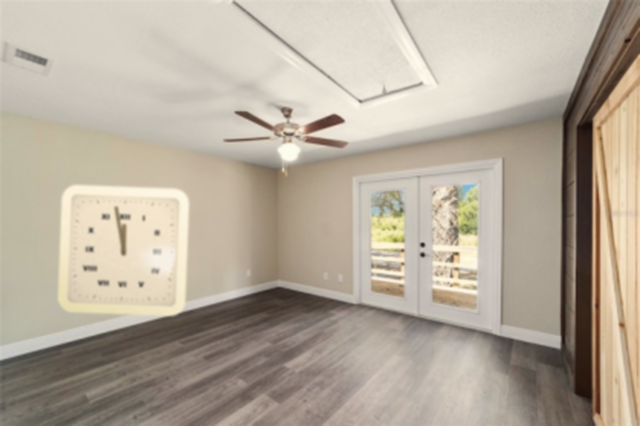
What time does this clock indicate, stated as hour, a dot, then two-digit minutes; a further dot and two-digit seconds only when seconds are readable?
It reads 11.58
